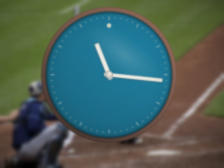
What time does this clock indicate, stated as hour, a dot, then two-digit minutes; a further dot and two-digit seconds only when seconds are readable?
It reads 11.16
